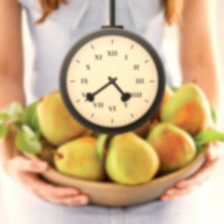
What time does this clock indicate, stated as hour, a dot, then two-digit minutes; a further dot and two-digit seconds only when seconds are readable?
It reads 4.39
